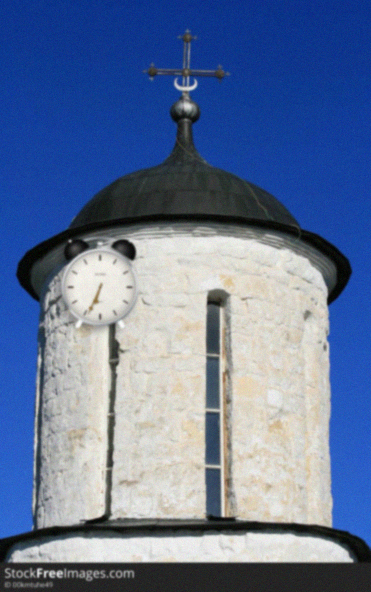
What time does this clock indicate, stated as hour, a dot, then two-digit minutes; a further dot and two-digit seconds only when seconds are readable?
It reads 6.34
